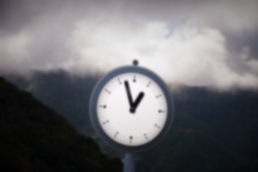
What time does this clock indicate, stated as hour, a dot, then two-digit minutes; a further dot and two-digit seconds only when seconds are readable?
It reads 12.57
